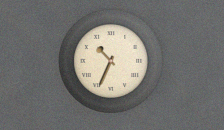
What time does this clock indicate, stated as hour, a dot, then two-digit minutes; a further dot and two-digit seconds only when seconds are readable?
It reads 10.34
